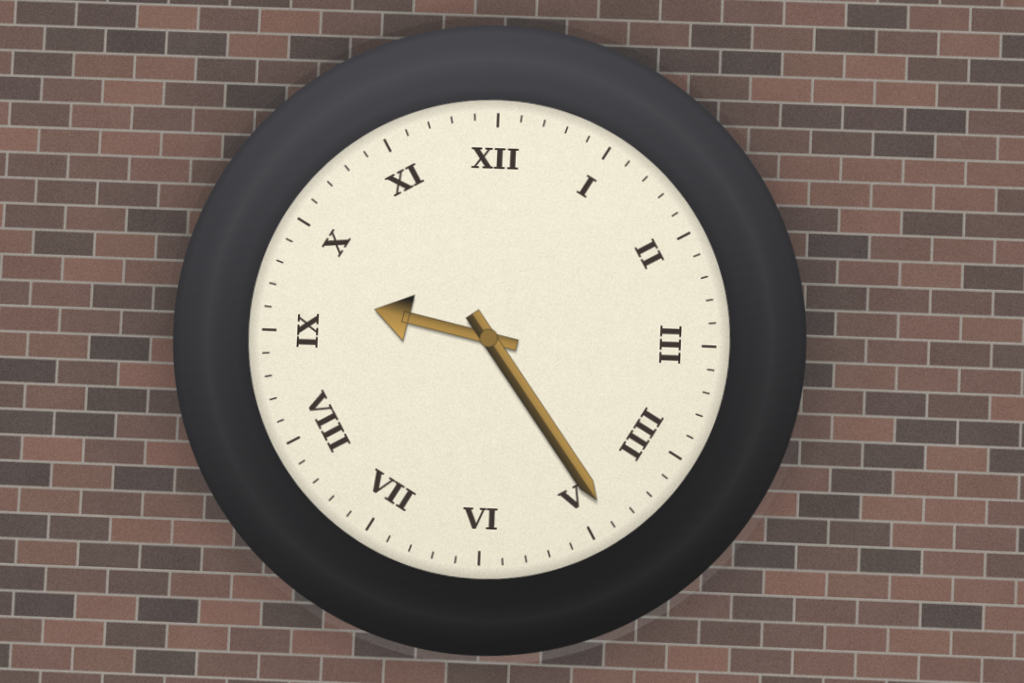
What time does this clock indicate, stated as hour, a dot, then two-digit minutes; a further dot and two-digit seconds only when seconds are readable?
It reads 9.24
